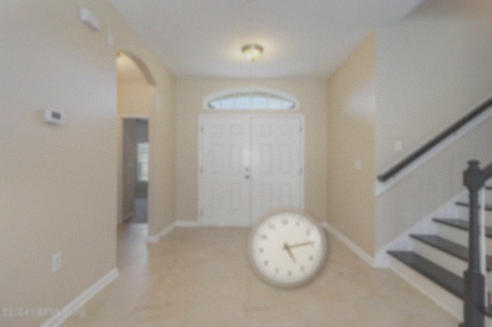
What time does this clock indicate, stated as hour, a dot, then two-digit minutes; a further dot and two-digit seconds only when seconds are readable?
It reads 5.14
